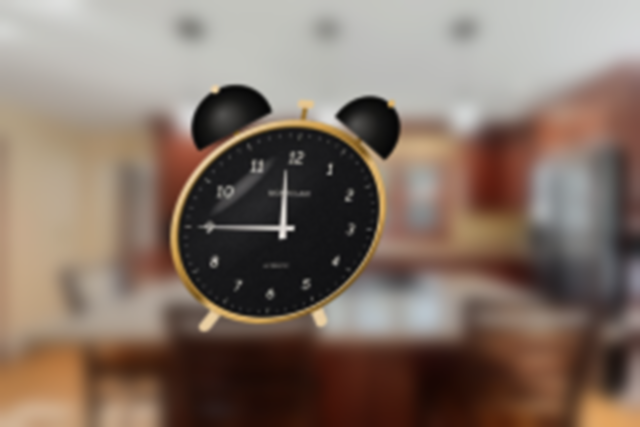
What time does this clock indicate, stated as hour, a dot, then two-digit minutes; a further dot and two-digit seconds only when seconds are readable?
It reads 11.45
